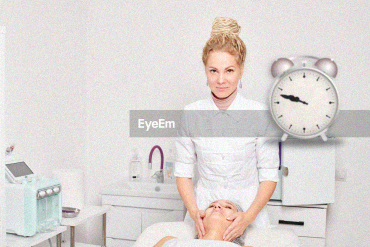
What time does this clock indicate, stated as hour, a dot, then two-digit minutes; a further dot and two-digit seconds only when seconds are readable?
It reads 9.48
